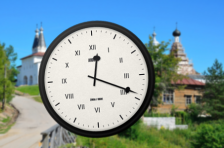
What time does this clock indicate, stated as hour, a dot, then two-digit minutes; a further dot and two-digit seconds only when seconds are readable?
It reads 12.19
